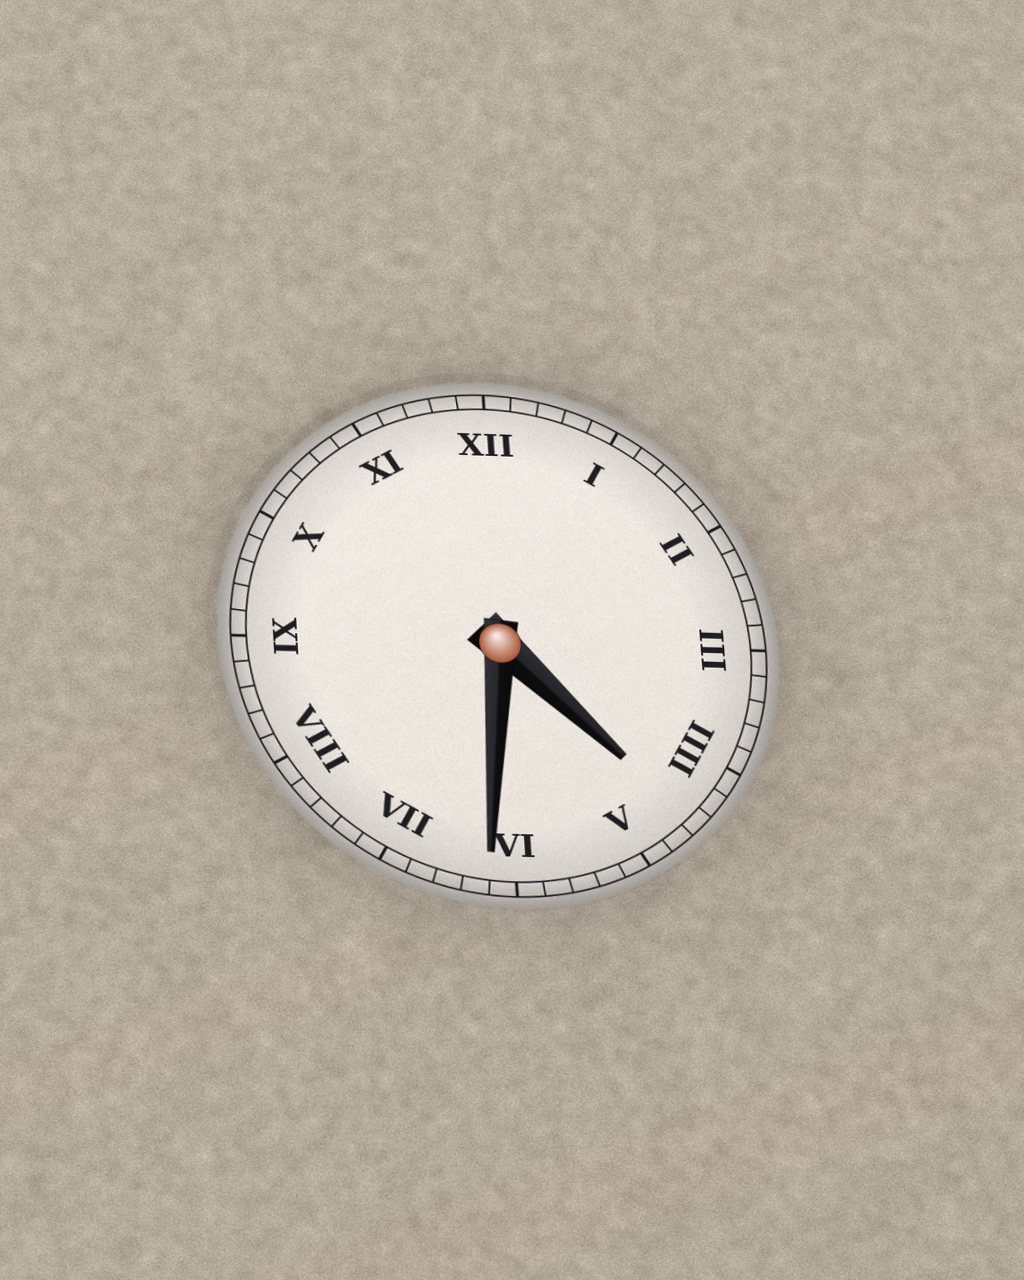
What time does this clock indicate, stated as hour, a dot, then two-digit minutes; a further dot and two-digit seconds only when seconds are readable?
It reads 4.31
